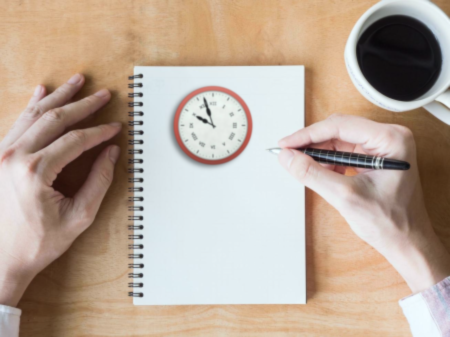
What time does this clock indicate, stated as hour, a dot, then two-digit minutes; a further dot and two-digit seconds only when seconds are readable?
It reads 9.57
